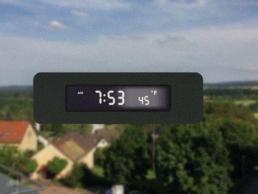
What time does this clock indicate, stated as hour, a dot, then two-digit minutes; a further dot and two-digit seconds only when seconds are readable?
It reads 7.53
